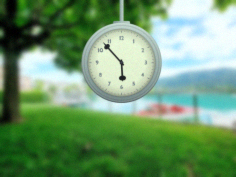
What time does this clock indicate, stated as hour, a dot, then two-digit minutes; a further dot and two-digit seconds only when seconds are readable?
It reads 5.53
